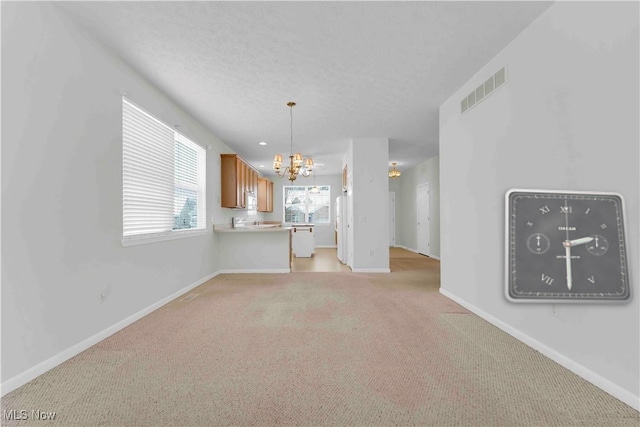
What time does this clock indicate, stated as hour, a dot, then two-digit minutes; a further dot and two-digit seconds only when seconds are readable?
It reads 2.30
